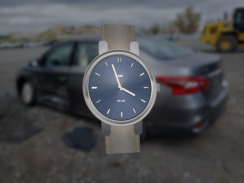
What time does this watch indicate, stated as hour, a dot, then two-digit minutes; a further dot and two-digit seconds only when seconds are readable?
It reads 3.57
